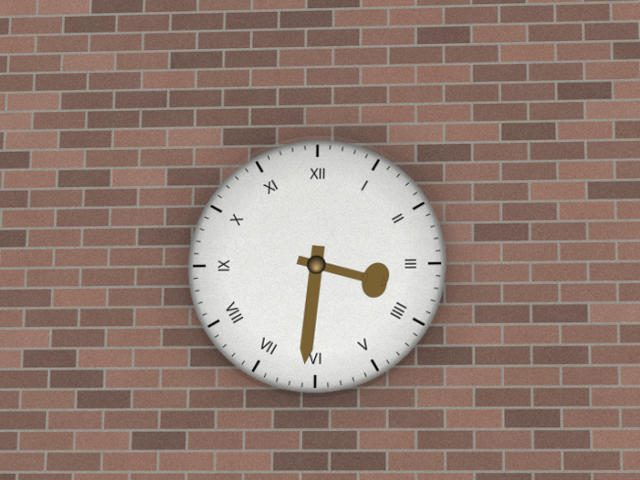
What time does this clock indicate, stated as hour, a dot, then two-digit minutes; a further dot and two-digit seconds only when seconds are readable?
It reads 3.31
